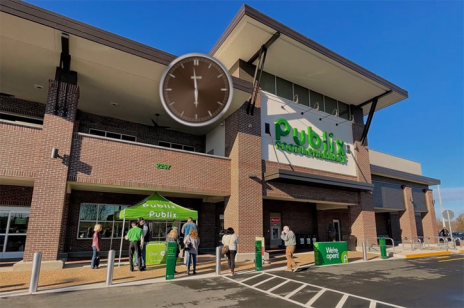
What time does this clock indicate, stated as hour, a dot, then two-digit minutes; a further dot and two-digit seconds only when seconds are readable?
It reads 5.59
